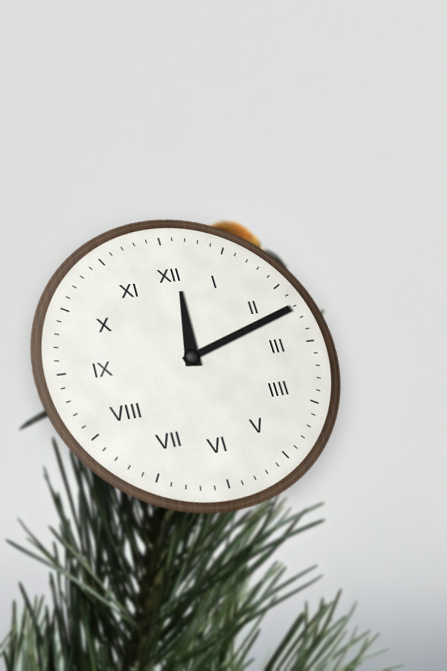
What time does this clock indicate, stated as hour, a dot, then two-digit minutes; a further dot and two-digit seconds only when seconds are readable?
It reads 12.12
